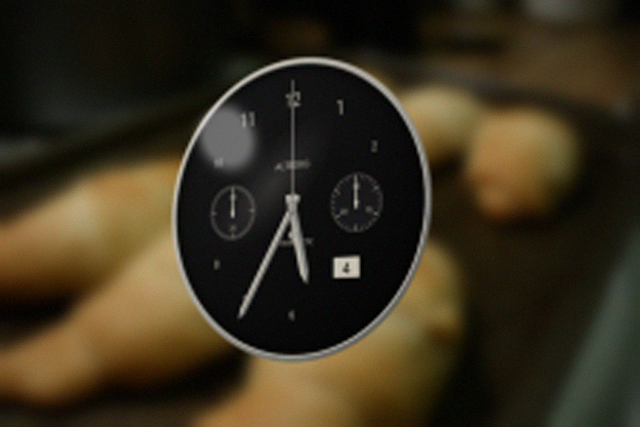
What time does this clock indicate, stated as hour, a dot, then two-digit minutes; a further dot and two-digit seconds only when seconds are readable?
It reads 5.35
